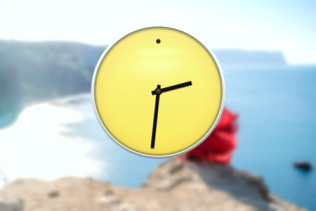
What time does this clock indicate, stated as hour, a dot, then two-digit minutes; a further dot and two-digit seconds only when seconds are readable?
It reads 2.31
